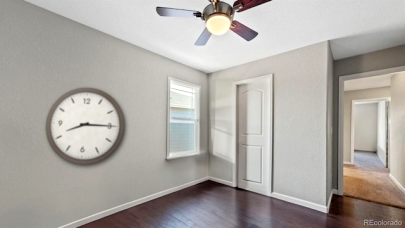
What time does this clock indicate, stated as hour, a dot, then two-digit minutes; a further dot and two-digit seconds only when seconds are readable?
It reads 8.15
